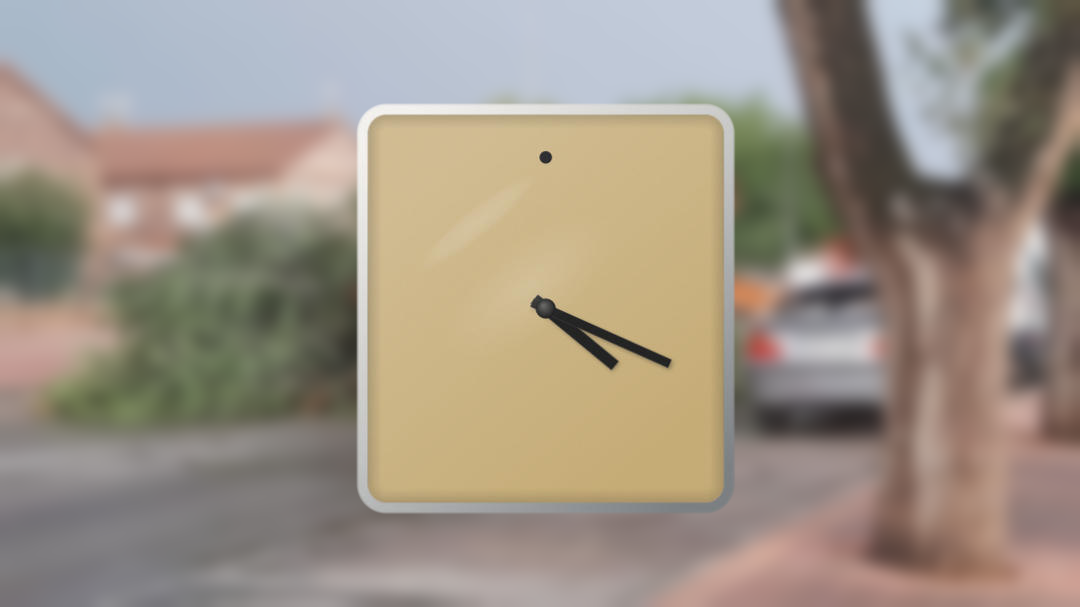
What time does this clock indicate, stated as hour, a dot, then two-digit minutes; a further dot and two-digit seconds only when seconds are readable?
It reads 4.19
